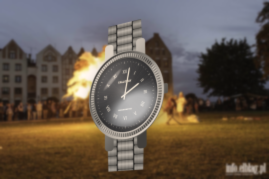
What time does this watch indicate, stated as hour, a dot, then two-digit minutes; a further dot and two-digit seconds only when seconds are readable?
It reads 2.02
